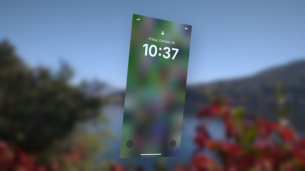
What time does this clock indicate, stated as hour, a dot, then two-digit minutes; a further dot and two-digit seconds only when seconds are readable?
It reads 10.37
